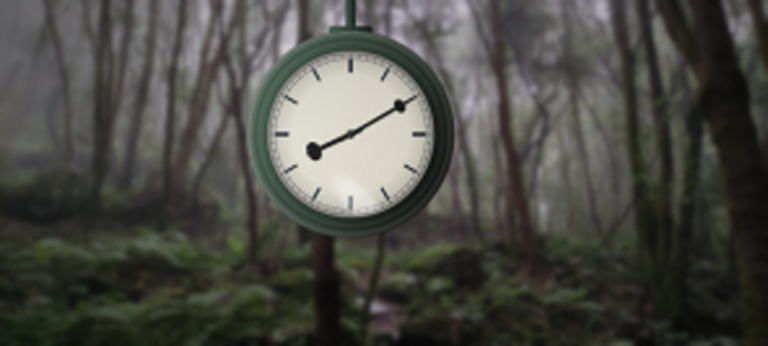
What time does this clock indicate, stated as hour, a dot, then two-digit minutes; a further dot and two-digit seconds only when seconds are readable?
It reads 8.10
